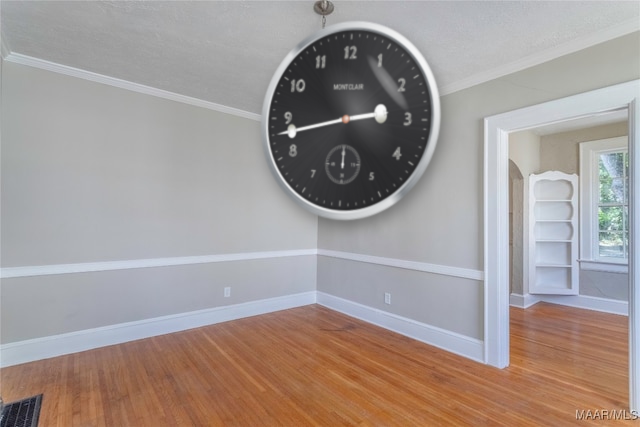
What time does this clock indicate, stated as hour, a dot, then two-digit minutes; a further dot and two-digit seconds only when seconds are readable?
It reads 2.43
